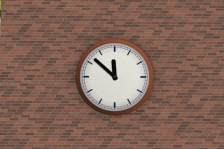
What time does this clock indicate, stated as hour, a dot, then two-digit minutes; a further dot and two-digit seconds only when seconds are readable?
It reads 11.52
